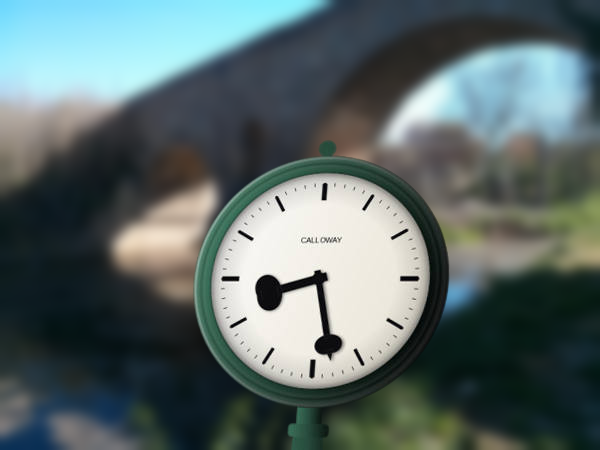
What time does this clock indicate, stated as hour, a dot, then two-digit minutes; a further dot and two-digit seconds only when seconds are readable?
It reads 8.28
